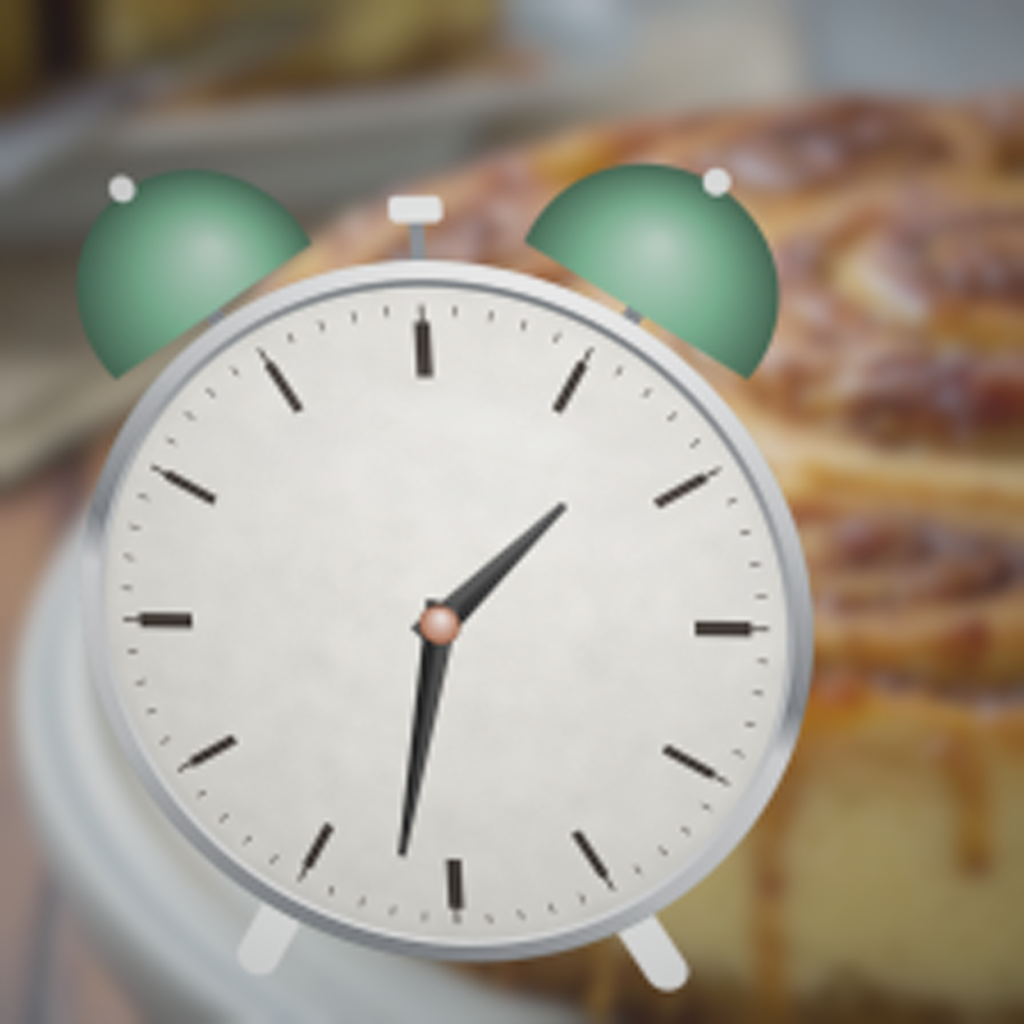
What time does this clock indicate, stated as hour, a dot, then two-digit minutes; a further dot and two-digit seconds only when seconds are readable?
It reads 1.32
